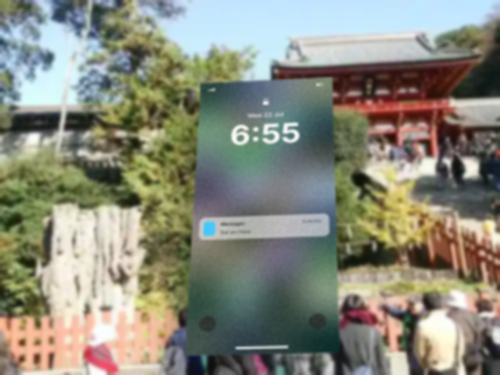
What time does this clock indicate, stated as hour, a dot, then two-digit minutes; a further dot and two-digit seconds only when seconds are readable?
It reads 6.55
